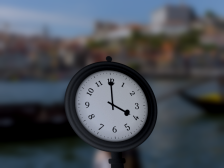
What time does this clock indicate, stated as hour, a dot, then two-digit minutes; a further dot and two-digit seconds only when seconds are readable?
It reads 4.00
